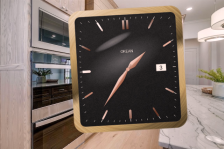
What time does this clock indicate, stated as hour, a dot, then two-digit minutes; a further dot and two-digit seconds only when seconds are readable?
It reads 1.36
